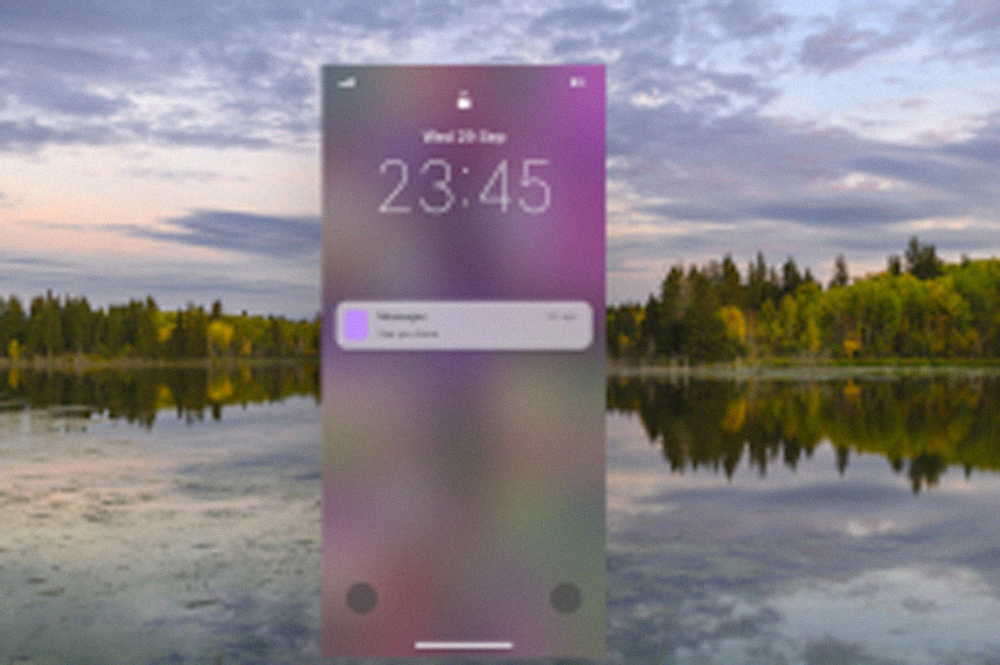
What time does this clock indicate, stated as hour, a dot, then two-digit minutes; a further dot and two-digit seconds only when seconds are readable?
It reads 23.45
